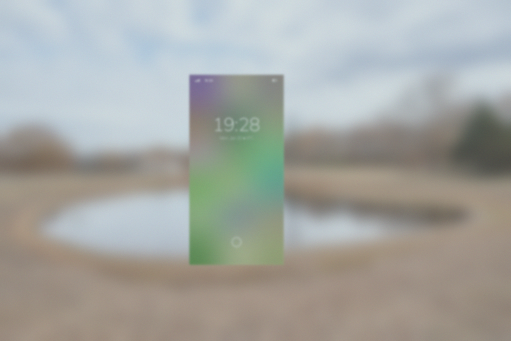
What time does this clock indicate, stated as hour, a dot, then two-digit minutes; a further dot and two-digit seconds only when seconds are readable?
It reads 19.28
